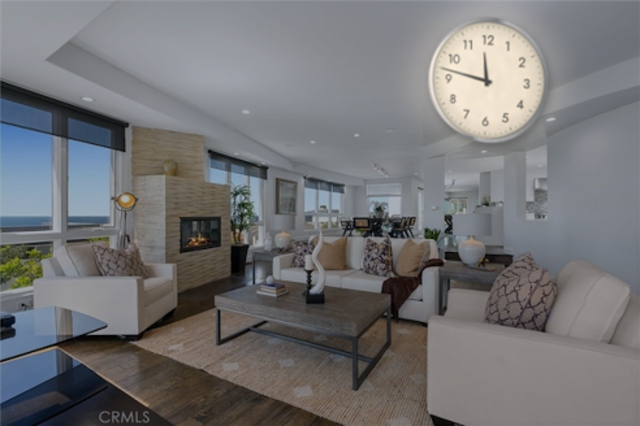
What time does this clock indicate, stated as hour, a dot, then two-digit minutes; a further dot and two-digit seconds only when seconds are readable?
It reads 11.47
